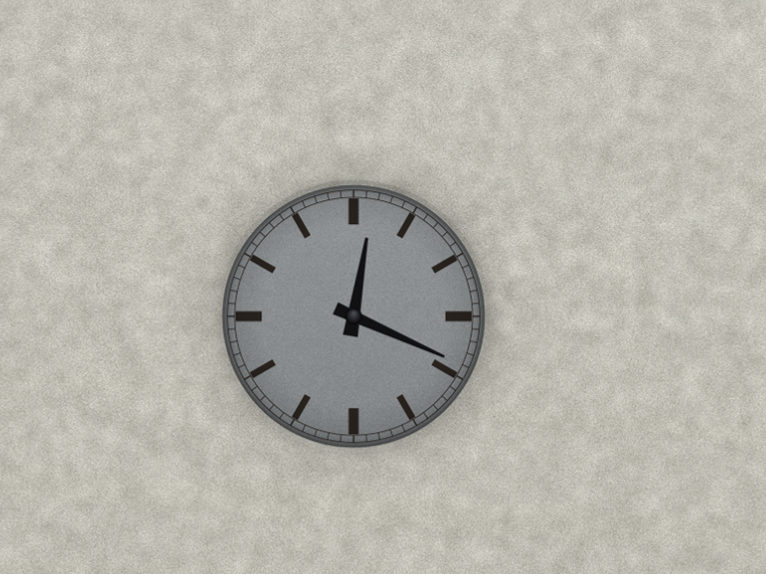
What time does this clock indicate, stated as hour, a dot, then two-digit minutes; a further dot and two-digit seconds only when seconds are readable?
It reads 12.19
